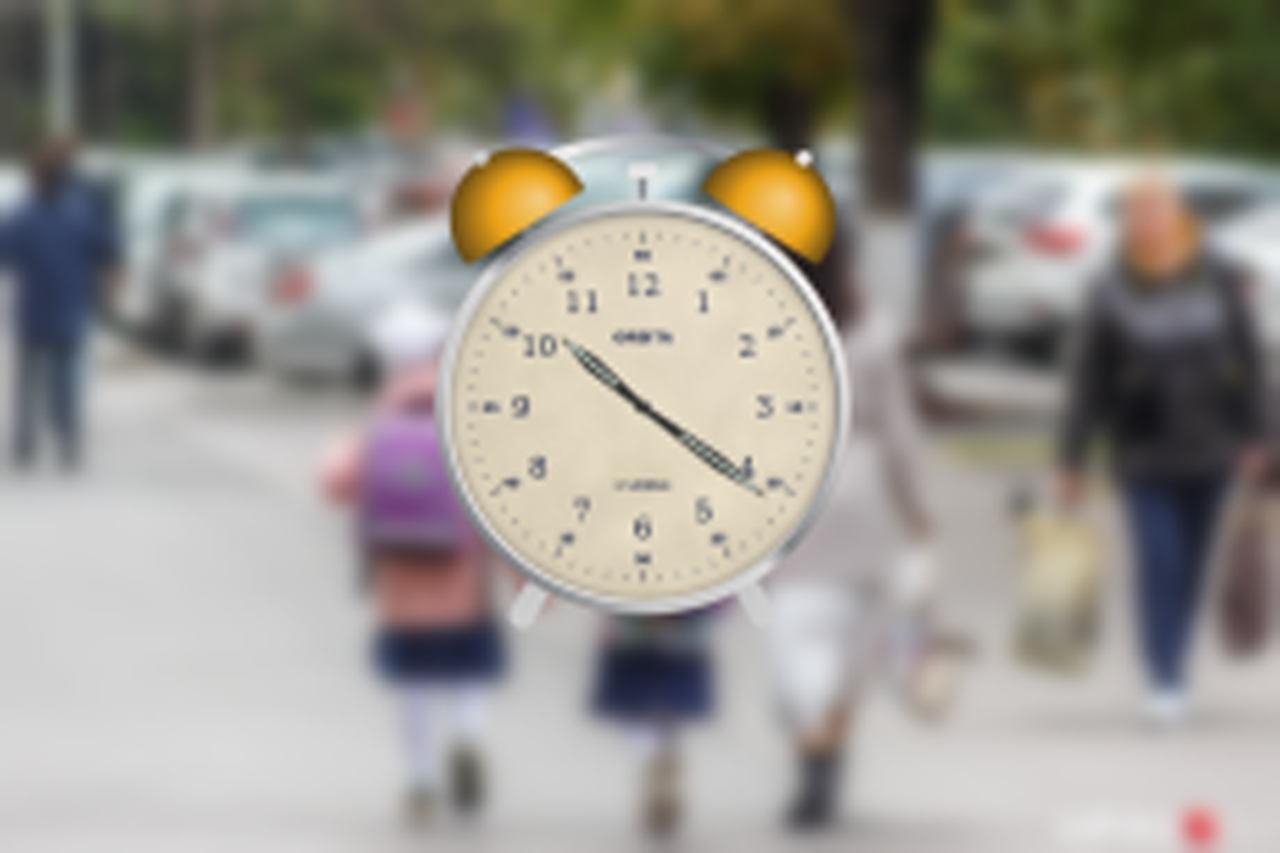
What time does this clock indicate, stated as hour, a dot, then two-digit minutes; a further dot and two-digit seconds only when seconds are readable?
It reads 10.21
